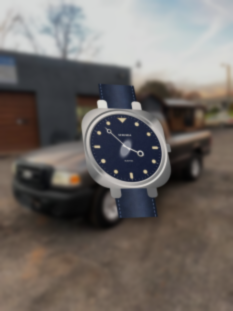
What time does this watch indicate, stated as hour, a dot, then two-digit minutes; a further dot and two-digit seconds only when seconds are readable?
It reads 3.53
